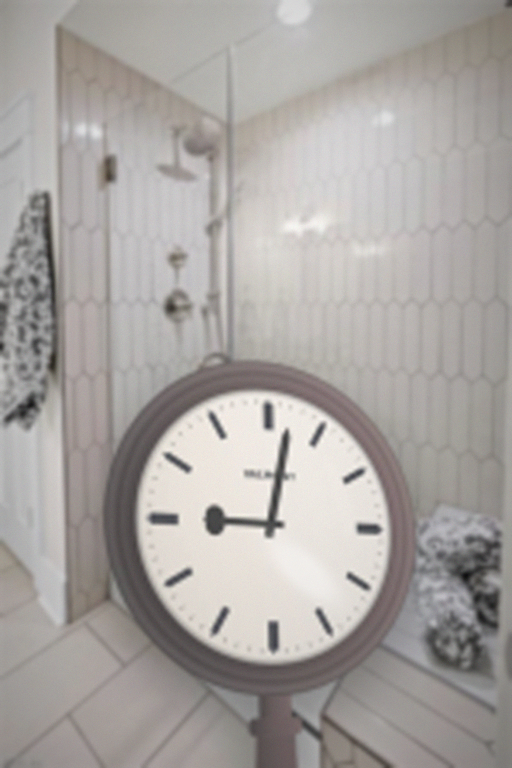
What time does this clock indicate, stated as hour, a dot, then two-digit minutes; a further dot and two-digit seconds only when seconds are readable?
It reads 9.02
